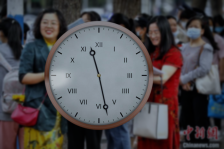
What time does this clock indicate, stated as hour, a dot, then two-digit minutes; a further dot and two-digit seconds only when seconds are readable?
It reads 11.28
